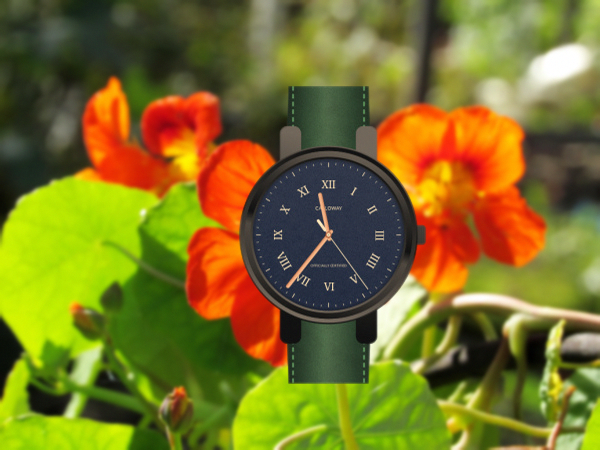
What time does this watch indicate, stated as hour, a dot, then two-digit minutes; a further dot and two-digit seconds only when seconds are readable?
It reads 11.36.24
